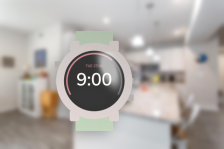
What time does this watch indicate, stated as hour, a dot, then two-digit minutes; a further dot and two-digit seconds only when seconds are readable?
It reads 9.00
